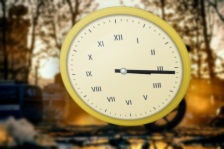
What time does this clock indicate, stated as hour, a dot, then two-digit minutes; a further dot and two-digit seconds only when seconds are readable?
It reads 3.16
